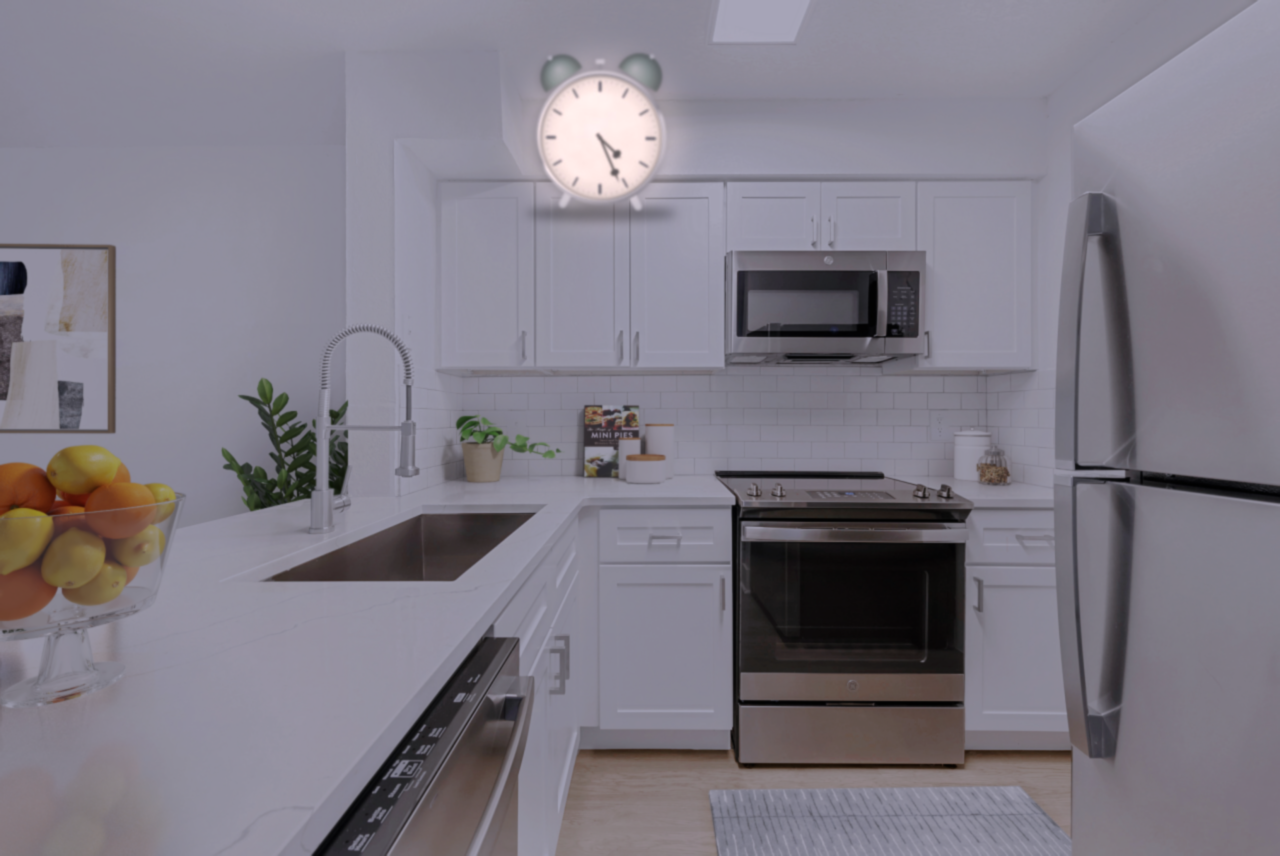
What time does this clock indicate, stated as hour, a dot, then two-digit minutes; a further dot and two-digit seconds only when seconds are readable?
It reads 4.26
